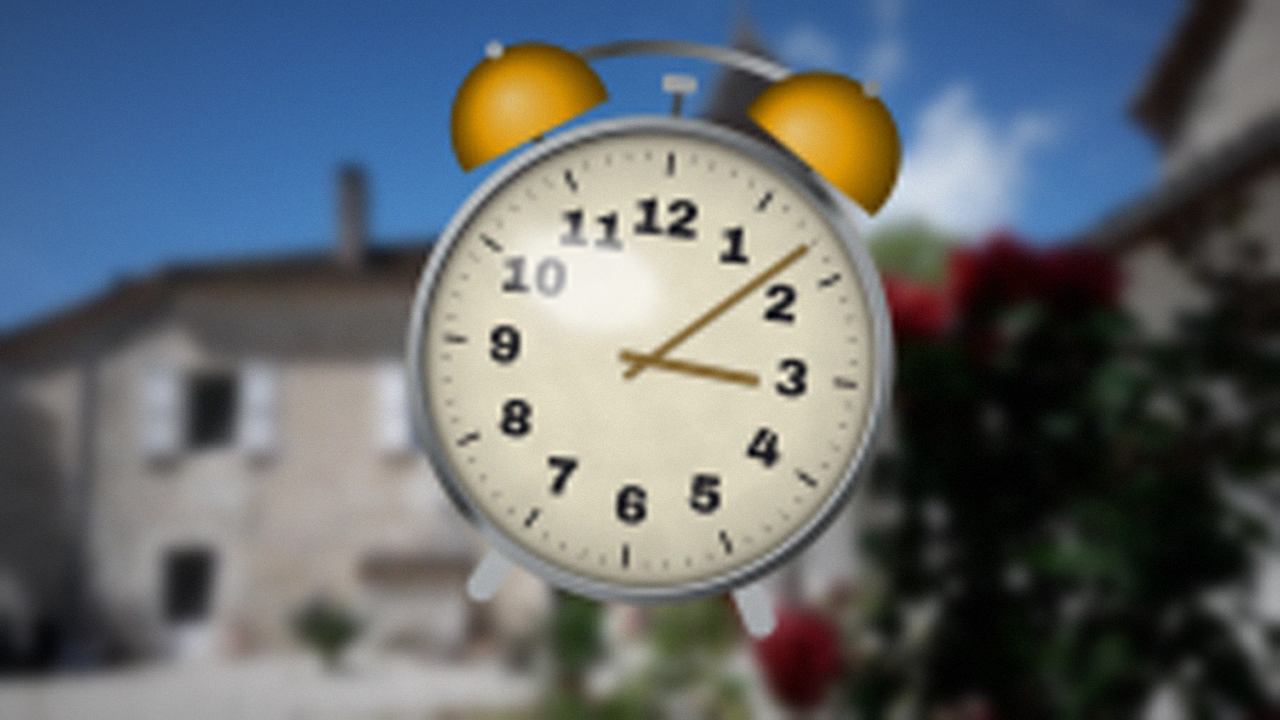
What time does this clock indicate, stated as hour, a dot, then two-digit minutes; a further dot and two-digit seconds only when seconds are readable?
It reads 3.08
